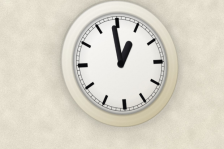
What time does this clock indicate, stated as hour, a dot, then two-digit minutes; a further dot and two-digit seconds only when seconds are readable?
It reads 12.59
